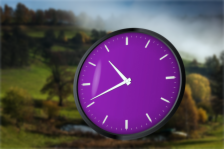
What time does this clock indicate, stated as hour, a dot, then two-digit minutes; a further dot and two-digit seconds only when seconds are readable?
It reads 10.41
